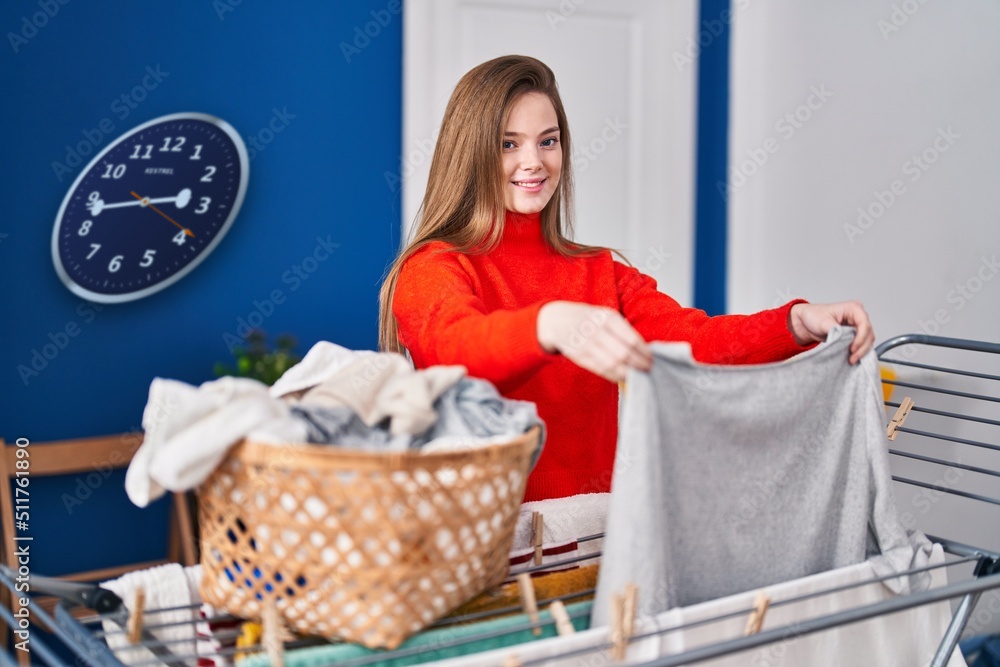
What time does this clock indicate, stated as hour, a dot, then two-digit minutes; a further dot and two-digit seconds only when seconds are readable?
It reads 2.43.19
